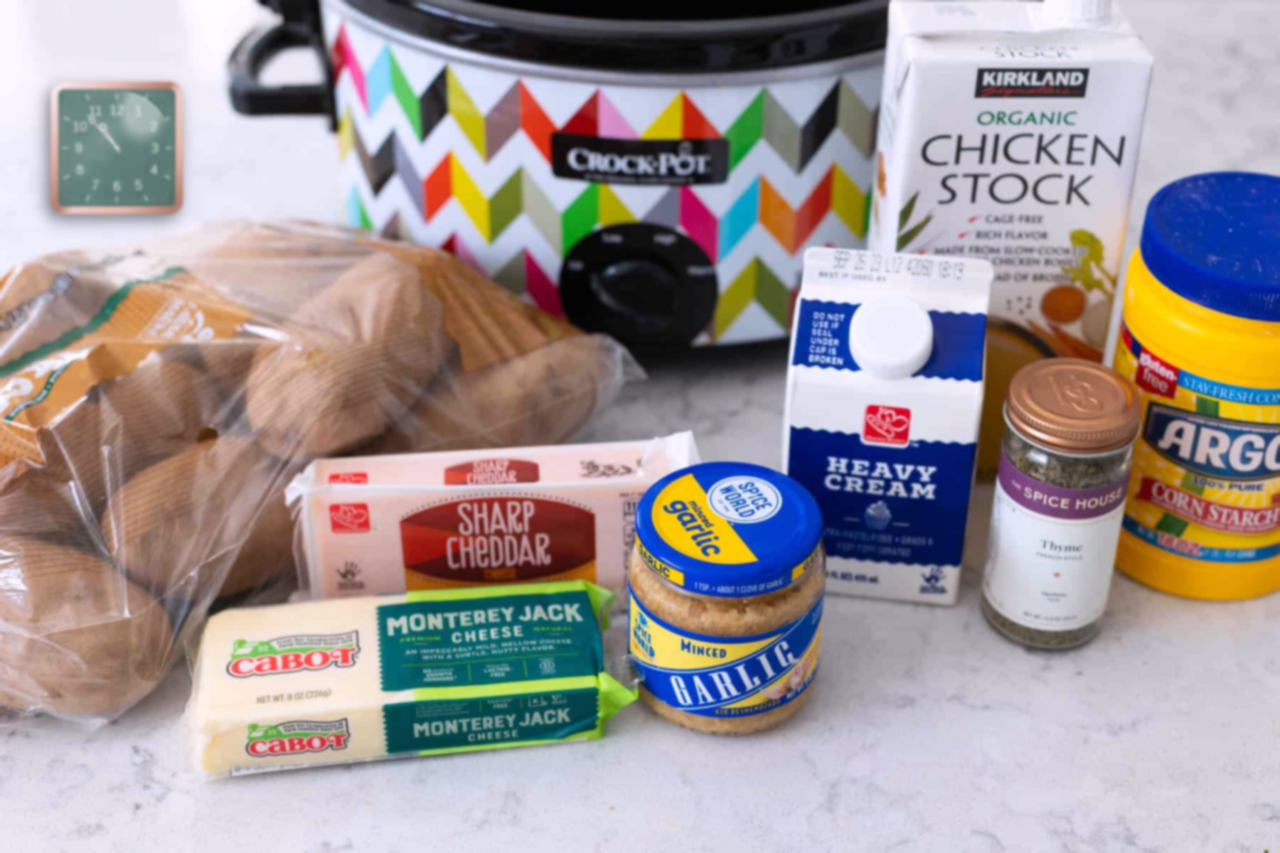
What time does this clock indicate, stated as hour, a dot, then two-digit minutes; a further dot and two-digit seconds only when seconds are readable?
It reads 10.53
